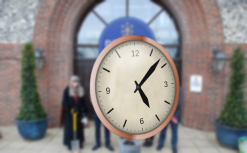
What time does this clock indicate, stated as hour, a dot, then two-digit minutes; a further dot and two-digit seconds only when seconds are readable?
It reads 5.08
